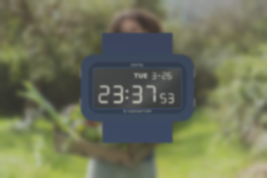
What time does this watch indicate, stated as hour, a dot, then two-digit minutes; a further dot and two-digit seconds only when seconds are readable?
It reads 23.37
